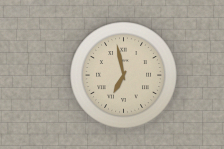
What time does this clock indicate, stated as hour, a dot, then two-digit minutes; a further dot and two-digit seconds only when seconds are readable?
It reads 6.58
